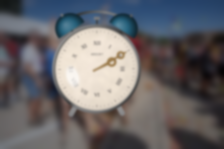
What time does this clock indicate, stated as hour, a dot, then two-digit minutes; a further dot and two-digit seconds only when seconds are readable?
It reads 2.10
